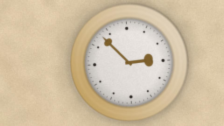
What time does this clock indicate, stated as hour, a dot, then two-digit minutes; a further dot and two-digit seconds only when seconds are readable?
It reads 2.53
